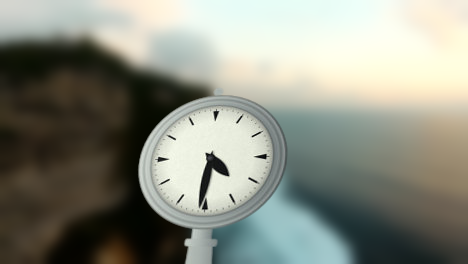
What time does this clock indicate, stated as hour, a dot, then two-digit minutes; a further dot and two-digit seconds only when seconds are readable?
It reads 4.31
